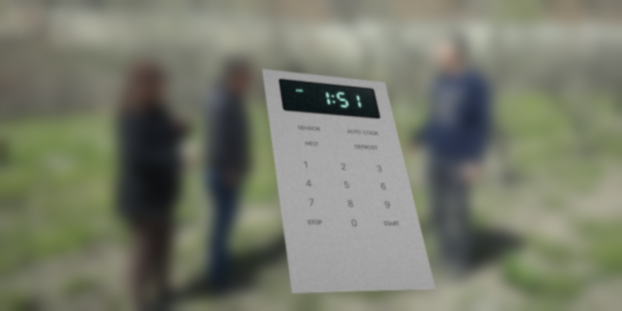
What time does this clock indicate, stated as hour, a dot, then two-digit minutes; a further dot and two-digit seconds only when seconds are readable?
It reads 1.51
